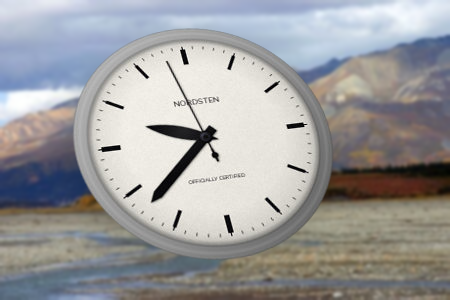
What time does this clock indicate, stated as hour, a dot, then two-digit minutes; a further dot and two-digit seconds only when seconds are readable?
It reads 9.37.58
